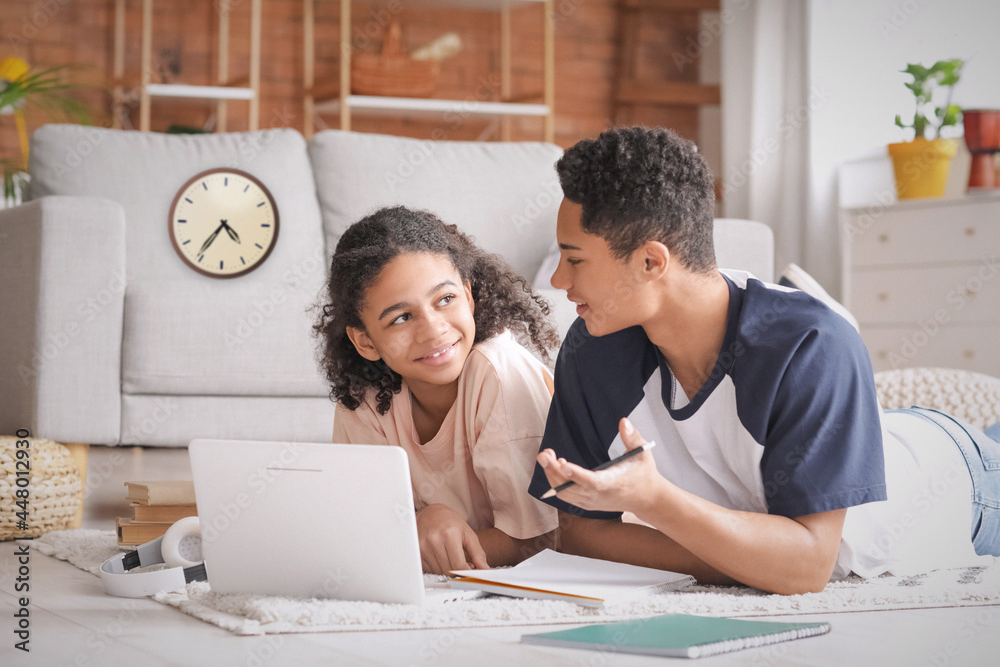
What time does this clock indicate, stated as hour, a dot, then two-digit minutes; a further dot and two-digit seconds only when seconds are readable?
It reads 4.36
